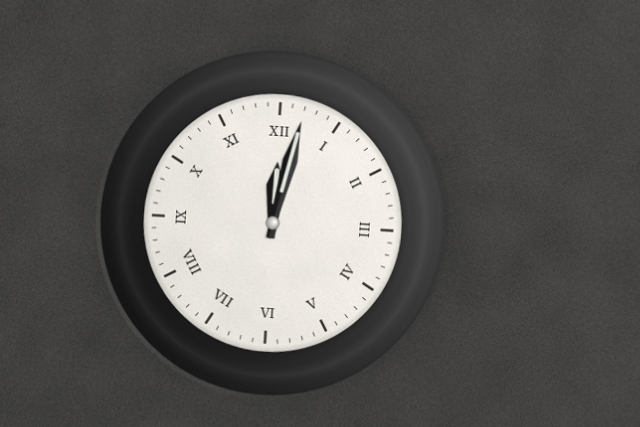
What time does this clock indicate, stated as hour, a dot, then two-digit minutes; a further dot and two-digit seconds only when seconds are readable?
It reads 12.02
